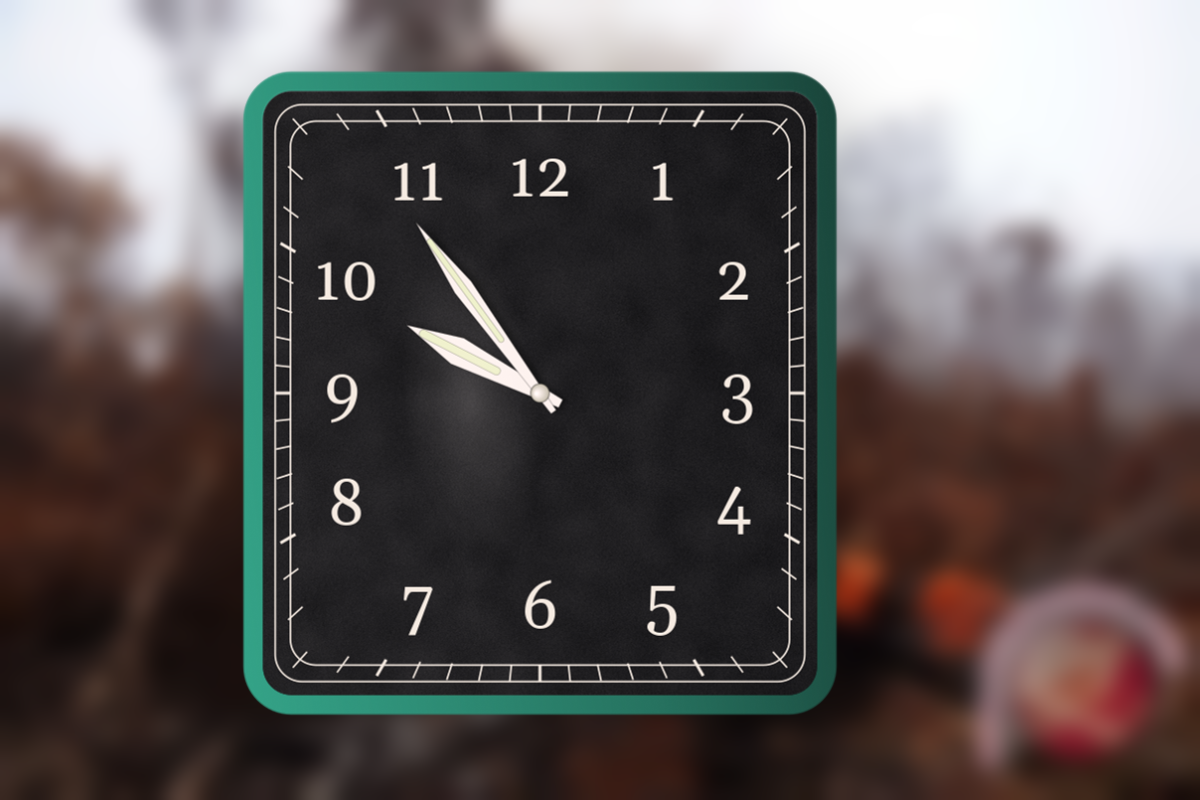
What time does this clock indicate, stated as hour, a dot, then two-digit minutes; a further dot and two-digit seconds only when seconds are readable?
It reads 9.54
